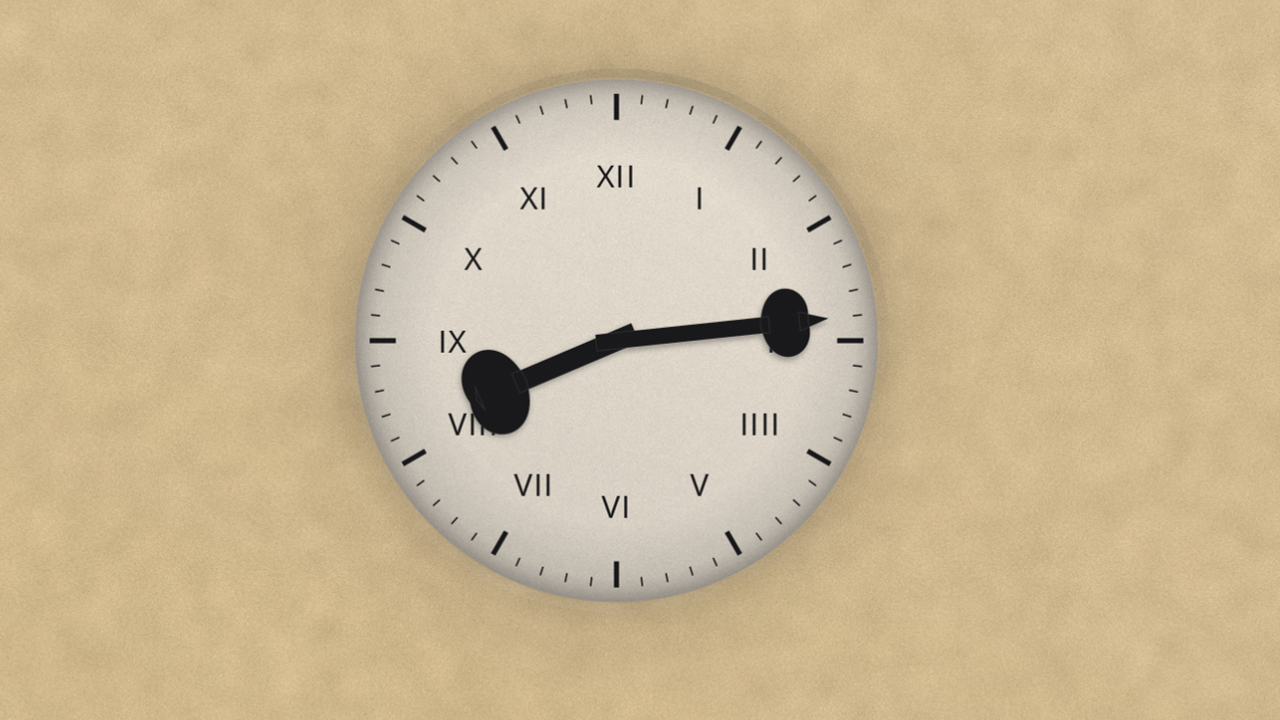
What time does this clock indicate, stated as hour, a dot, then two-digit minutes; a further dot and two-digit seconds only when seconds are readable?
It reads 8.14
